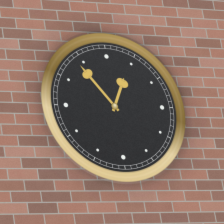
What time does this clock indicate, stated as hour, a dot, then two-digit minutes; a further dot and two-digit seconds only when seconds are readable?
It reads 12.54
